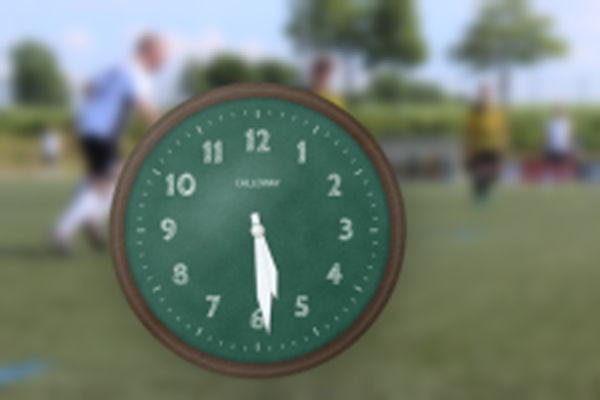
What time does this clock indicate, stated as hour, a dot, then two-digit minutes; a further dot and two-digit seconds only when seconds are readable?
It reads 5.29
